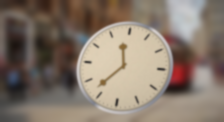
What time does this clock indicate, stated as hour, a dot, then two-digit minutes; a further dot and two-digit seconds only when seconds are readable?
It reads 11.37
